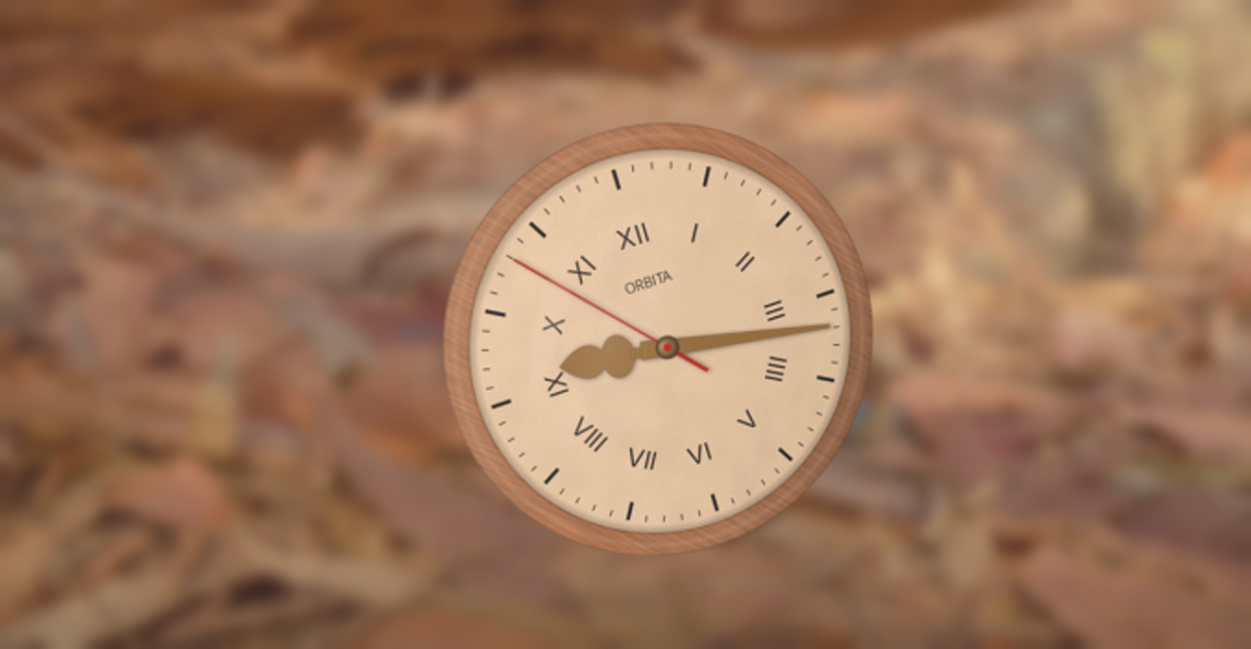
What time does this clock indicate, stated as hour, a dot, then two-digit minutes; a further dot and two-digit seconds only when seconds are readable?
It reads 9.16.53
